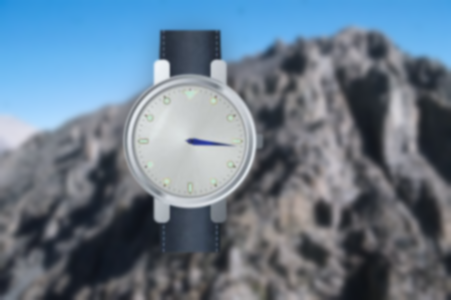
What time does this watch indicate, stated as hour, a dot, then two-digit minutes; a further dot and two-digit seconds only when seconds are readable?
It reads 3.16
